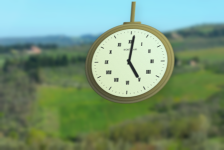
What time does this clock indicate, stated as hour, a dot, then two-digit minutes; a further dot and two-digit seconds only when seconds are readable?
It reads 5.01
